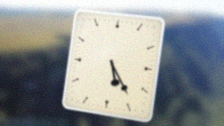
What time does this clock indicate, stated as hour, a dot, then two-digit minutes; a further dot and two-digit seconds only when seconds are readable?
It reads 5.24
